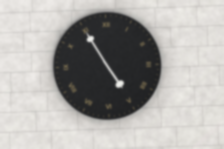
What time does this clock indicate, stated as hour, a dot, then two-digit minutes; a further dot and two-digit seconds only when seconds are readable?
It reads 4.55
